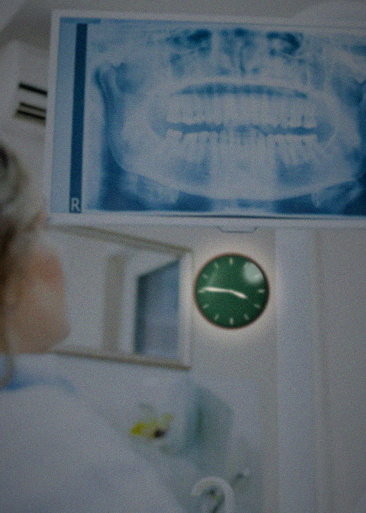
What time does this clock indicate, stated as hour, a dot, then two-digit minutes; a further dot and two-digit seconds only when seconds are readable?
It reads 3.46
